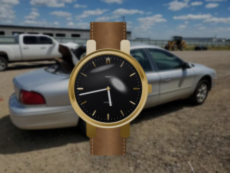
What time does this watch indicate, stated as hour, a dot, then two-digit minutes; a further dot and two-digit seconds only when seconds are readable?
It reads 5.43
